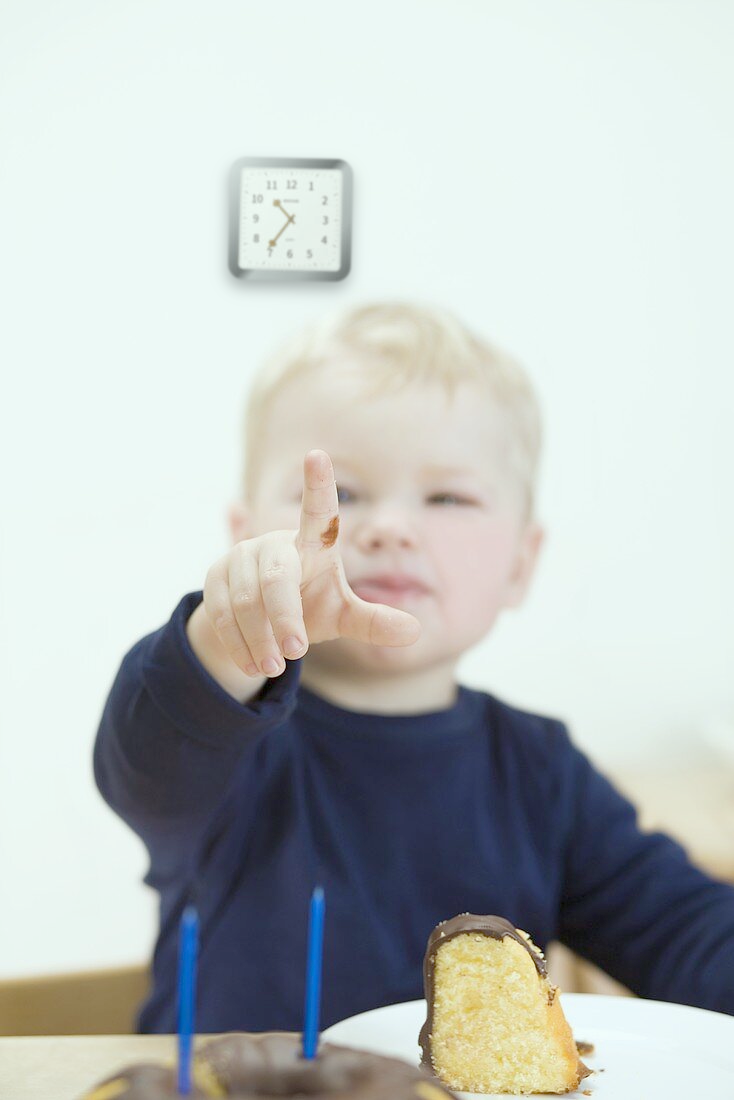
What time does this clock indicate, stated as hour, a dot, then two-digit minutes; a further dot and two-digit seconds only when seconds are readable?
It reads 10.36
